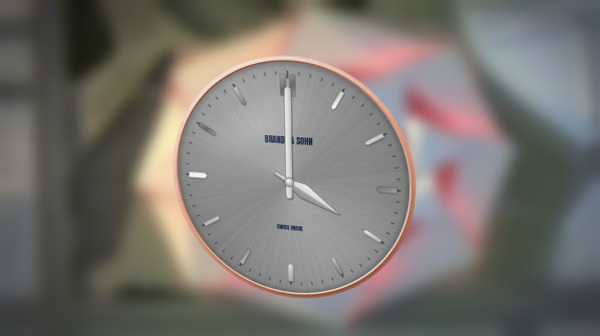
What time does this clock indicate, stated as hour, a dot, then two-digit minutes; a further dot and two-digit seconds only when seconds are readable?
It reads 4.00
